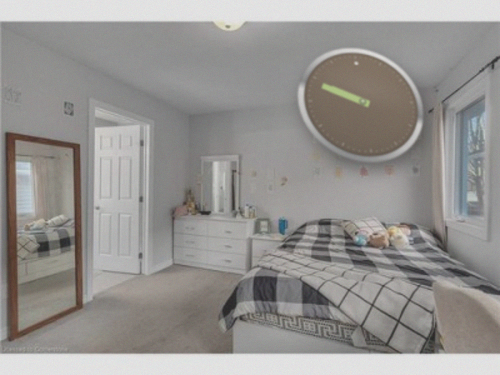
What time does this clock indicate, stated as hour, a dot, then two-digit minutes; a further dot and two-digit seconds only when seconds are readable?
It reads 9.49
